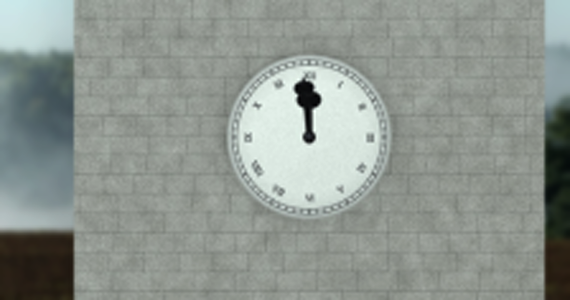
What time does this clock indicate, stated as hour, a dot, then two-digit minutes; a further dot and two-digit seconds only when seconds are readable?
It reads 11.59
